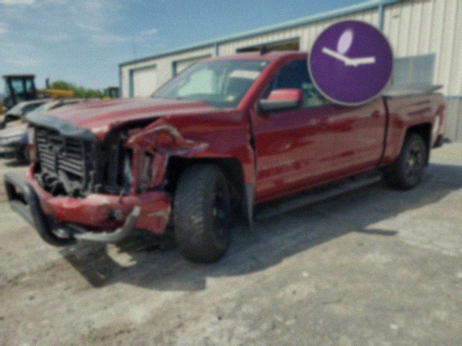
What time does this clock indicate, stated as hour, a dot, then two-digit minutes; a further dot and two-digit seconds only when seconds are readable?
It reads 2.49
